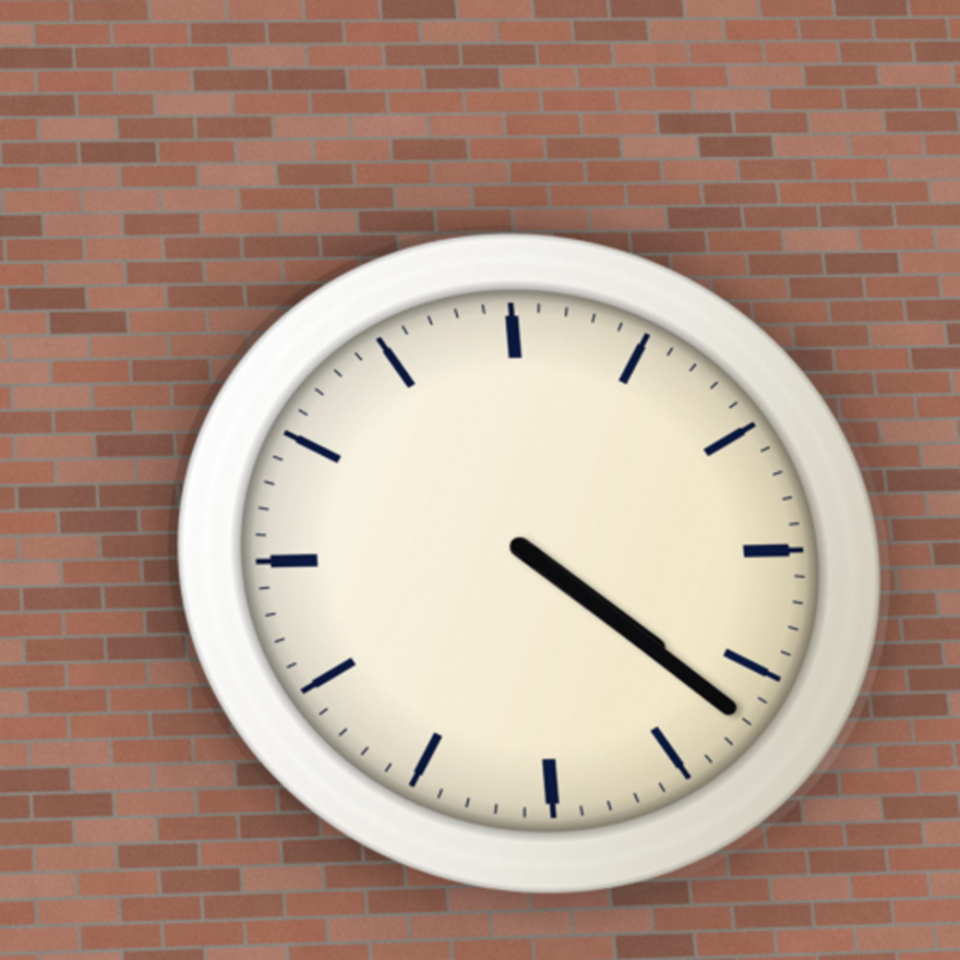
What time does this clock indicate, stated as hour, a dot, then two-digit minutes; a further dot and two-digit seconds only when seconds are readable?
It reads 4.22
